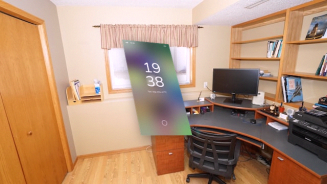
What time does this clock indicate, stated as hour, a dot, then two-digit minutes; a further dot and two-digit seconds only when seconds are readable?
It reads 19.38
